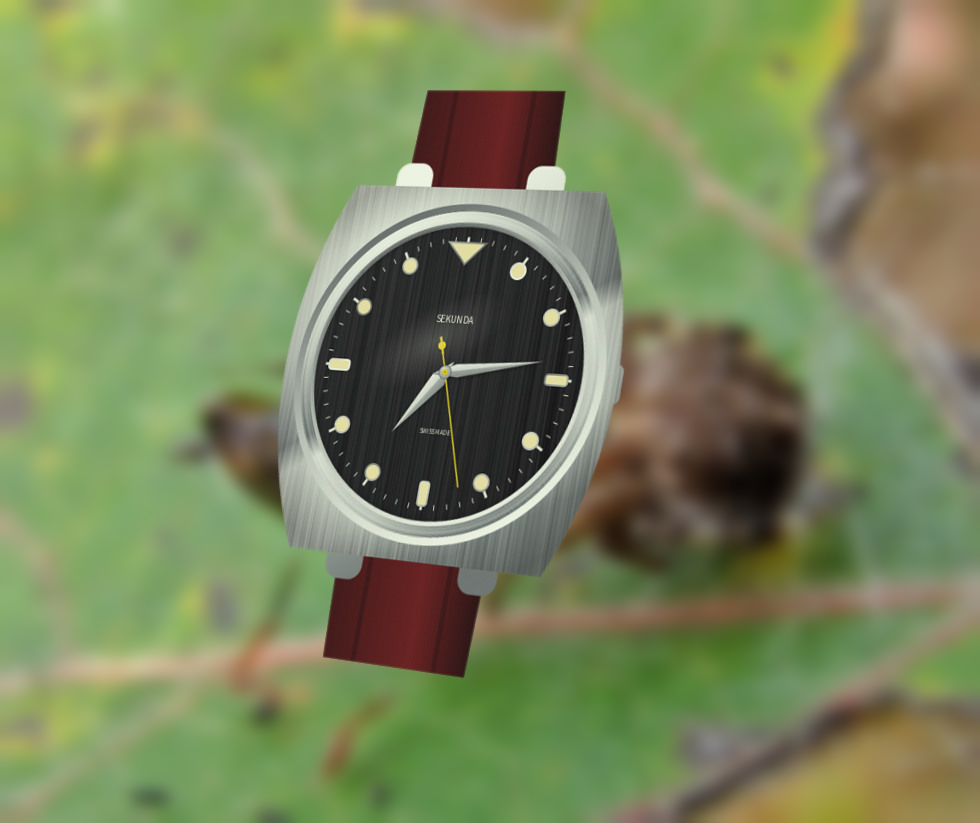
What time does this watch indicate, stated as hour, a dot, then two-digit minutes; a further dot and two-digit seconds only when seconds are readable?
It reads 7.13.27
